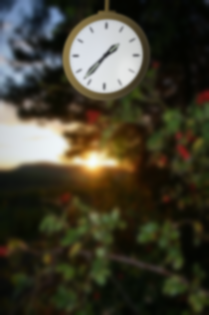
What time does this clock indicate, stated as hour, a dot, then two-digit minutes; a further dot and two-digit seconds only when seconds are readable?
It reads 1.37
